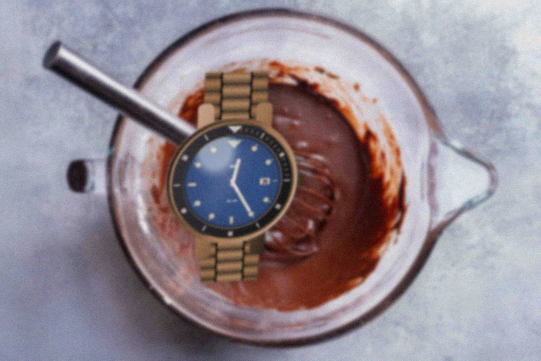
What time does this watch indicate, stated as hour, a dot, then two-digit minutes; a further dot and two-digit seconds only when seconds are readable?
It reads 12.25
